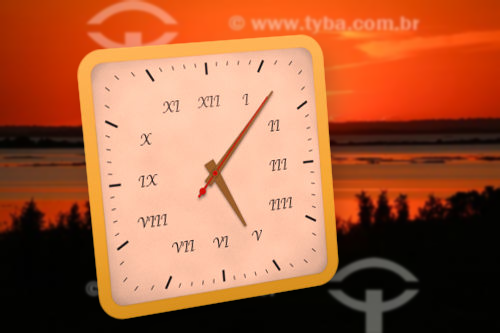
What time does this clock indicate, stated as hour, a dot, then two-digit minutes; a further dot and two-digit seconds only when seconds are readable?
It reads 5.07.07
